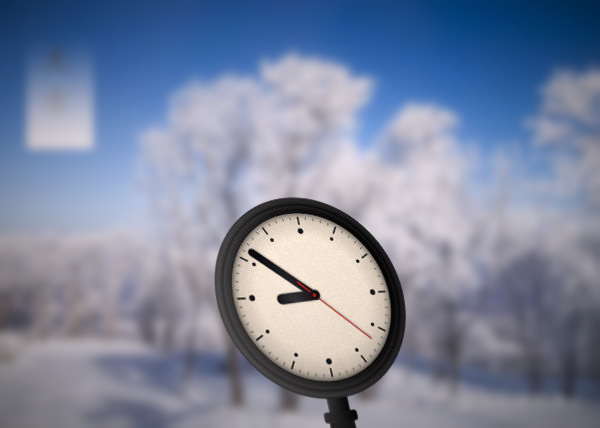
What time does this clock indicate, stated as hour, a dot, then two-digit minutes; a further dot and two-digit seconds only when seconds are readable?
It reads 8.51.22
